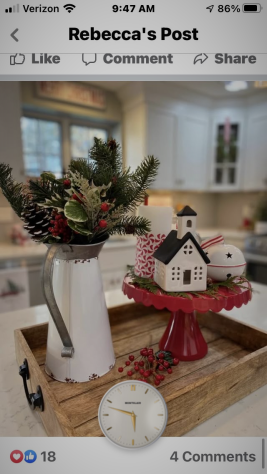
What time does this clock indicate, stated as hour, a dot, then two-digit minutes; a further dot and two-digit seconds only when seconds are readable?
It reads 5.48
